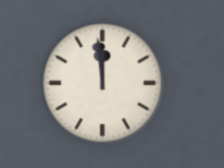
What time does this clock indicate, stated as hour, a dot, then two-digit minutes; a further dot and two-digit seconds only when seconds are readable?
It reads 11.59
